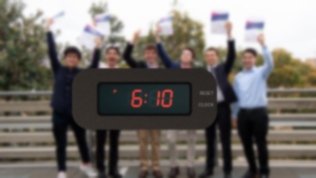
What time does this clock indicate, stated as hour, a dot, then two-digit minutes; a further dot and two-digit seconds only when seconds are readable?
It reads 6.10
